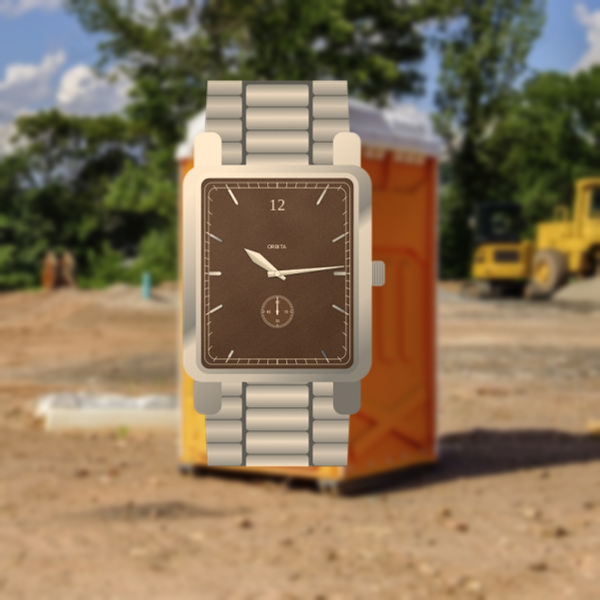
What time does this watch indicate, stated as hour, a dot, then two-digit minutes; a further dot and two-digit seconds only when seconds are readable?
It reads 10.14
